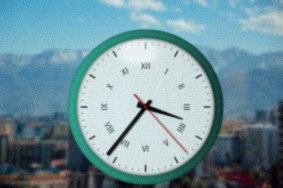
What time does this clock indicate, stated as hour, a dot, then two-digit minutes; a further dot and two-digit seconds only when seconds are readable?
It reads 3.36.23
